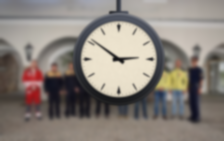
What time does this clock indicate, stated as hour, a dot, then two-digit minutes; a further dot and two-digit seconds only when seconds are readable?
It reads 2.51
